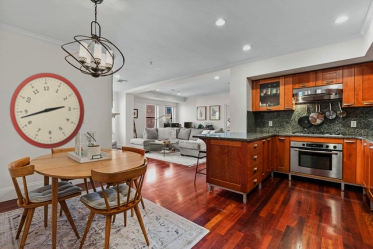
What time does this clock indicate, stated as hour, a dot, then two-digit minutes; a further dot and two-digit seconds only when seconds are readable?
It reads 2.43
